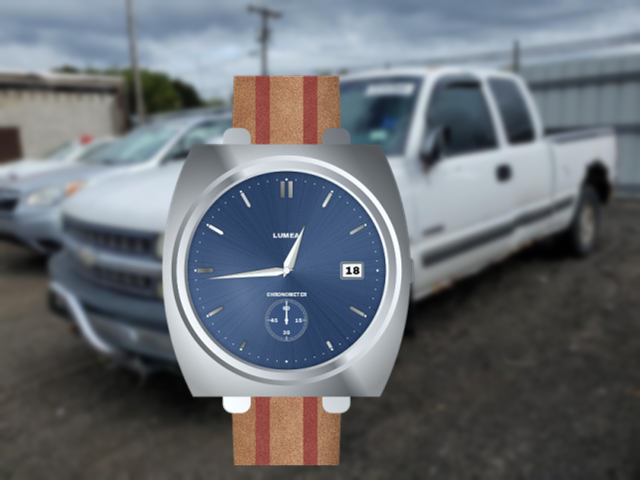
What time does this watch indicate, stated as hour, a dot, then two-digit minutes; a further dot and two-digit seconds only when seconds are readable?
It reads 12.44
